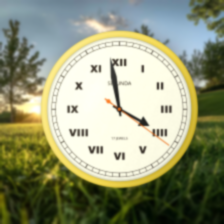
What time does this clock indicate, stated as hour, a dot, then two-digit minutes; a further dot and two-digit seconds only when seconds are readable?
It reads 3.58.21
